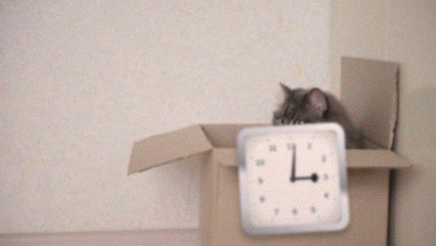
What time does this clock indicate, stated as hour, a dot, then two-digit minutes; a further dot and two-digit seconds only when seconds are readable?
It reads 3.01
